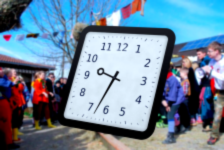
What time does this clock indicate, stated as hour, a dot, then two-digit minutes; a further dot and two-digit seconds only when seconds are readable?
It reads 9.33
